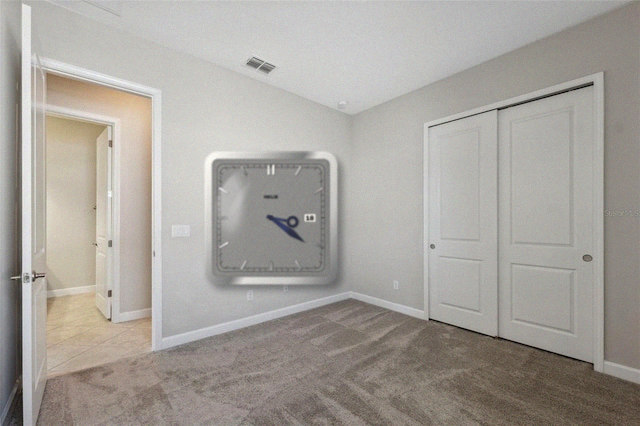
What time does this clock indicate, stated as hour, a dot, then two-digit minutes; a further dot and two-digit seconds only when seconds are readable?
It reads 3.21
